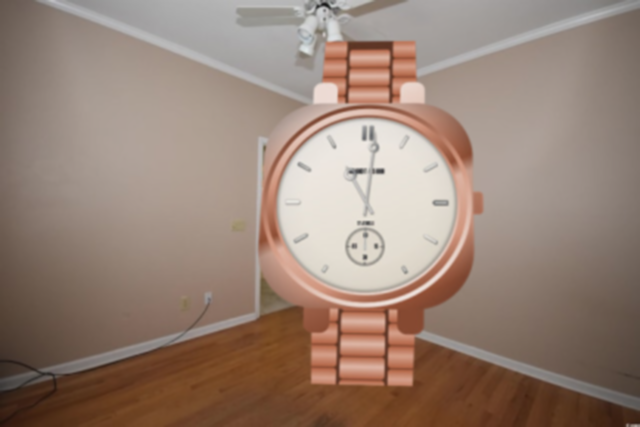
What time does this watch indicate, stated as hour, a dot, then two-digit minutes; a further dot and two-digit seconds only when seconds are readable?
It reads 11.01
